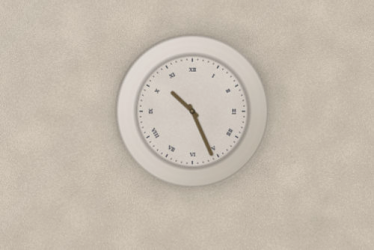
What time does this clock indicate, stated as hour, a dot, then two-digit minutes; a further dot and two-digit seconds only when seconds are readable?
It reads 10.26
